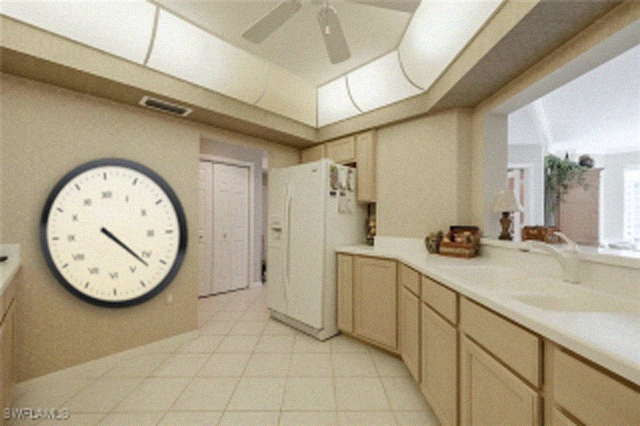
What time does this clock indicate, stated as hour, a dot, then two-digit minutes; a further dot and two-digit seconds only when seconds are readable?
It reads 4.22
